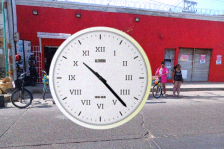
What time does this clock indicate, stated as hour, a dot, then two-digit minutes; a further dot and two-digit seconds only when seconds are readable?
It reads 10.23
